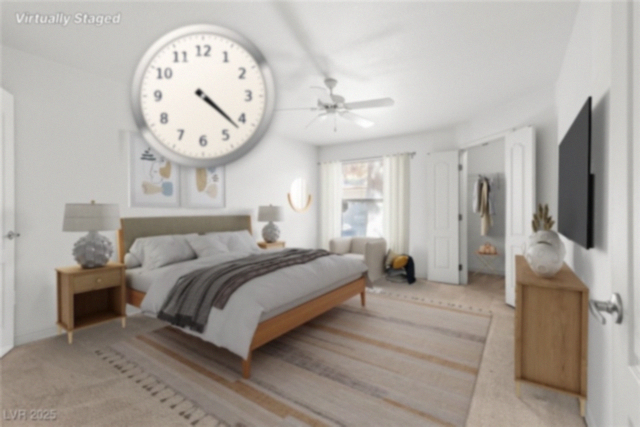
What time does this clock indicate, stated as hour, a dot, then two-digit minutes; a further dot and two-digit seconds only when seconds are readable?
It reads 4.22
